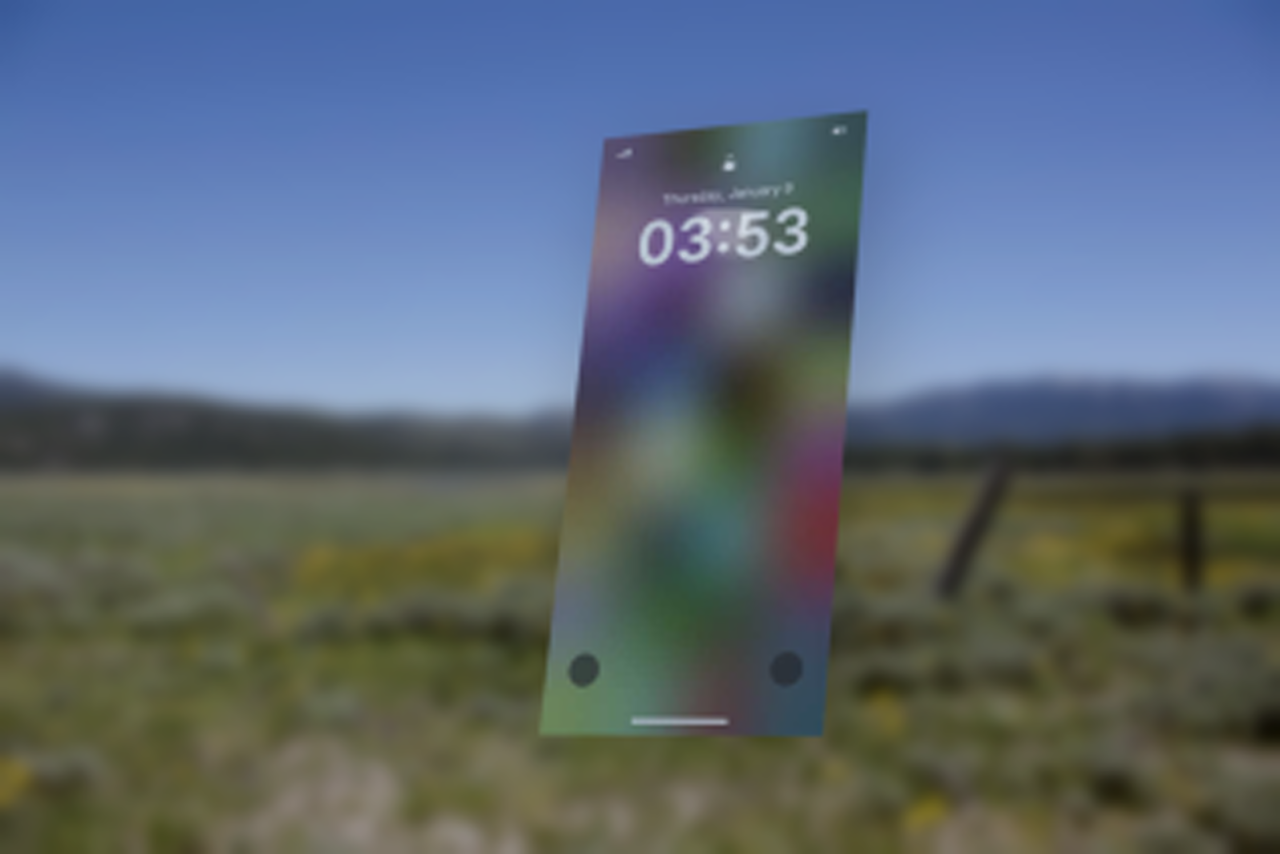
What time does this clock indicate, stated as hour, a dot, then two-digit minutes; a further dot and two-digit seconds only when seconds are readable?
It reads 3.53
